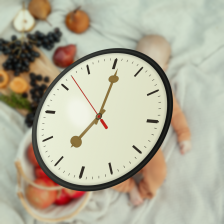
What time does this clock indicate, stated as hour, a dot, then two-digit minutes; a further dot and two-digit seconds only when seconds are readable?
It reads 7.00.52
